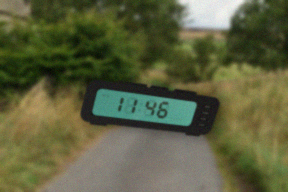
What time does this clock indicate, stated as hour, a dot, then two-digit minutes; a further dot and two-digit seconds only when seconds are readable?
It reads 11.46
